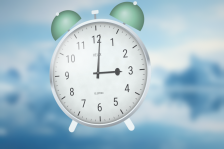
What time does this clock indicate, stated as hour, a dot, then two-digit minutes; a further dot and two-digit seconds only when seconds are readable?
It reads 3.01
